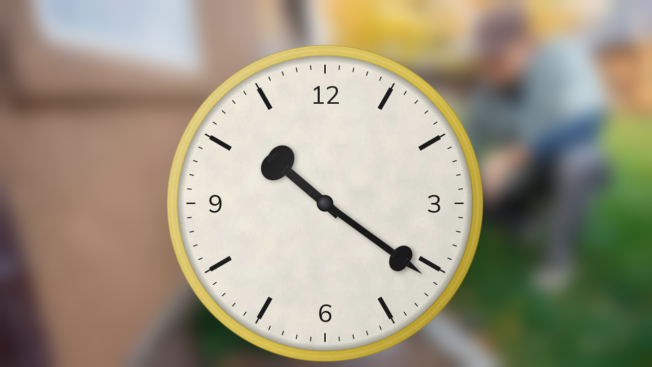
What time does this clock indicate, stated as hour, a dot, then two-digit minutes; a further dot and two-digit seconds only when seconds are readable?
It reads 10.21
